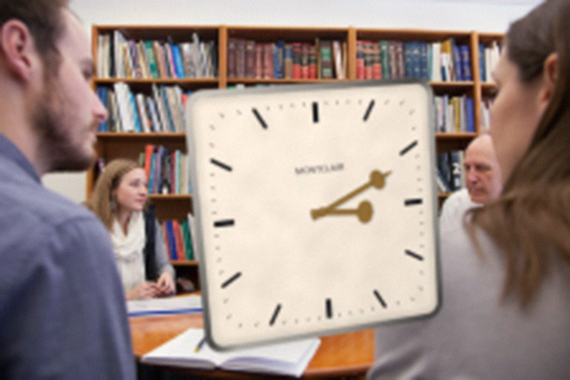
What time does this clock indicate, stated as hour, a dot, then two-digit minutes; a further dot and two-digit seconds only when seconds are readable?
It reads 3.11
